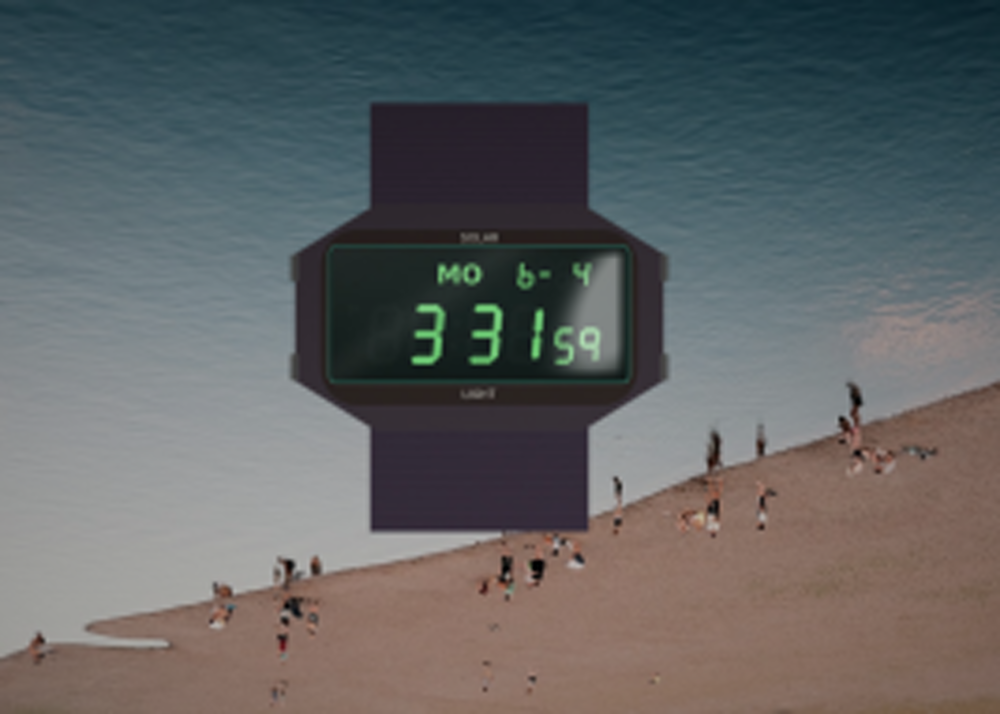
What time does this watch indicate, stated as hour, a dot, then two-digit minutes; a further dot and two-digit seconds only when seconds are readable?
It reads 3.31.59
